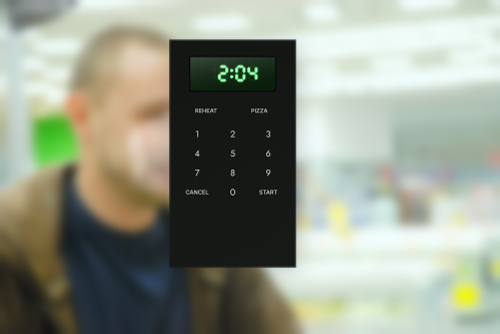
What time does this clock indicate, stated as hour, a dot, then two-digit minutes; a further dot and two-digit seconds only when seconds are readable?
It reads 2.04
